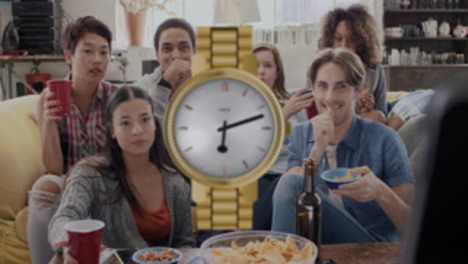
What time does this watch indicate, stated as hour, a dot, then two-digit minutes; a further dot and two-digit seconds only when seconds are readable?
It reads 6.12
